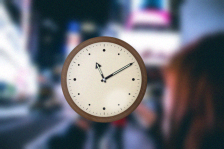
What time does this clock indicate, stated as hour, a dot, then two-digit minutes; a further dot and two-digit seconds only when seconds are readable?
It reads 11.10
